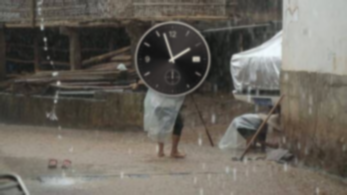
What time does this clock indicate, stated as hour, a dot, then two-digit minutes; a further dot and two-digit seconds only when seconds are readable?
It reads 1.57
